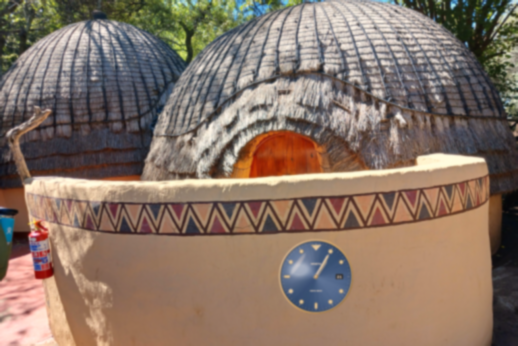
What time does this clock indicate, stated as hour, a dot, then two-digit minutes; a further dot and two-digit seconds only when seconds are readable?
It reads 1.05
